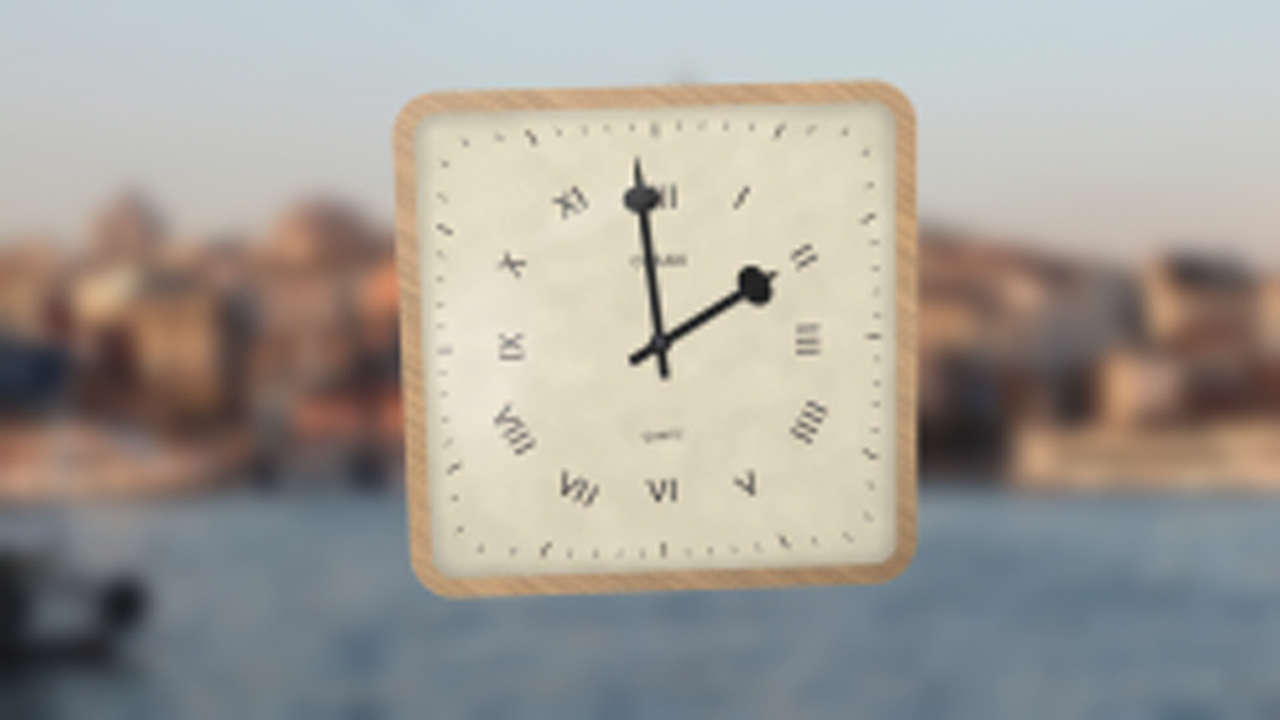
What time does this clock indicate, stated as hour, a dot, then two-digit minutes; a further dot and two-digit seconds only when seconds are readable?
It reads 1.59
